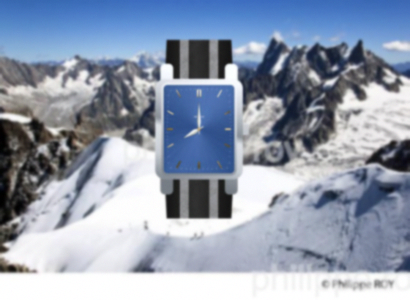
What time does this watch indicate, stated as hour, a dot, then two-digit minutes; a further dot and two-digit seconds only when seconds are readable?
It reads 8.00
